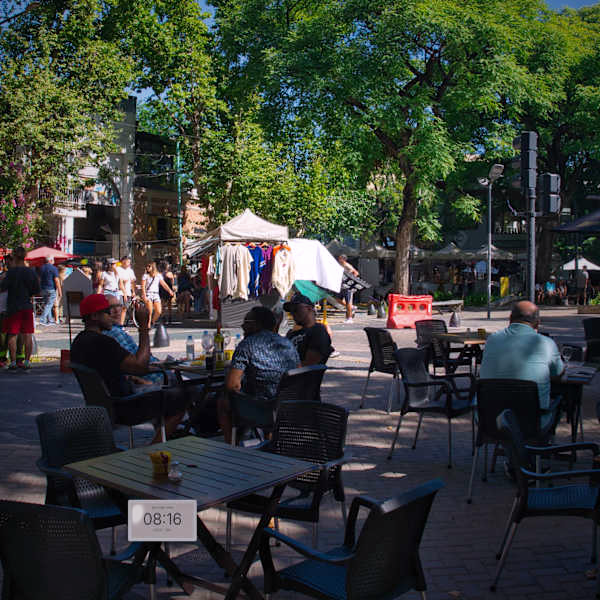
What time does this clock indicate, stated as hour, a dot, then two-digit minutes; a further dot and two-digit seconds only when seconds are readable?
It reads 8.16
